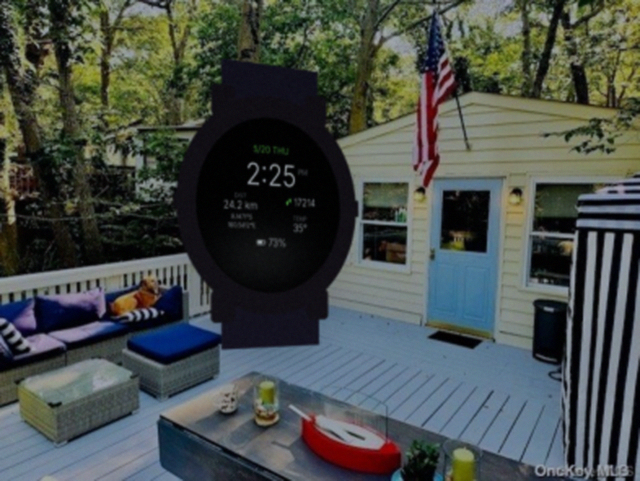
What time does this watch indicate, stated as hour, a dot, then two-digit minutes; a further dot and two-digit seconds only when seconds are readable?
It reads 2.25
